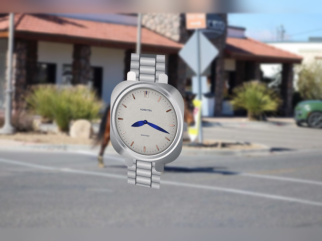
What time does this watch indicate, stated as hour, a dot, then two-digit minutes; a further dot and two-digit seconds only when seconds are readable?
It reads 8.18
